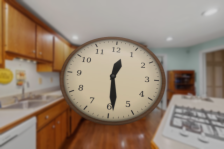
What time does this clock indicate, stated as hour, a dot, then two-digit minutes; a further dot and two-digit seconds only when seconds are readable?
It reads 12.29
